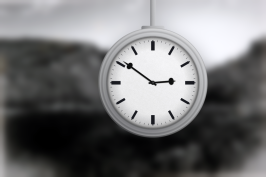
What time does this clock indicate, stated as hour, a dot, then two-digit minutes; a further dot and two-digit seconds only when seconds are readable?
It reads 2.51
